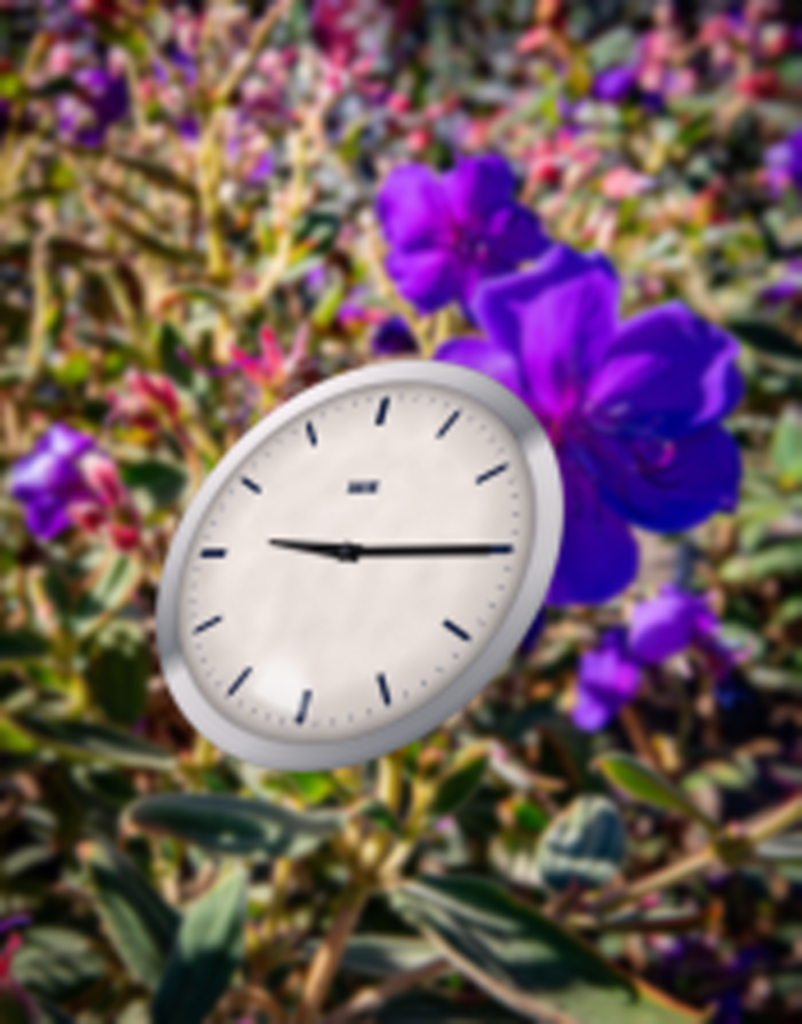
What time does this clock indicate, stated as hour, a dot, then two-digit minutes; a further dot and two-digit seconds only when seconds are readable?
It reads 9.15
